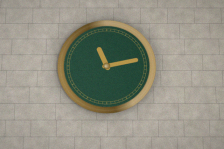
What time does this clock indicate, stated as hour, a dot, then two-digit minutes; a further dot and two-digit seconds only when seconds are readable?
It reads 11.13
